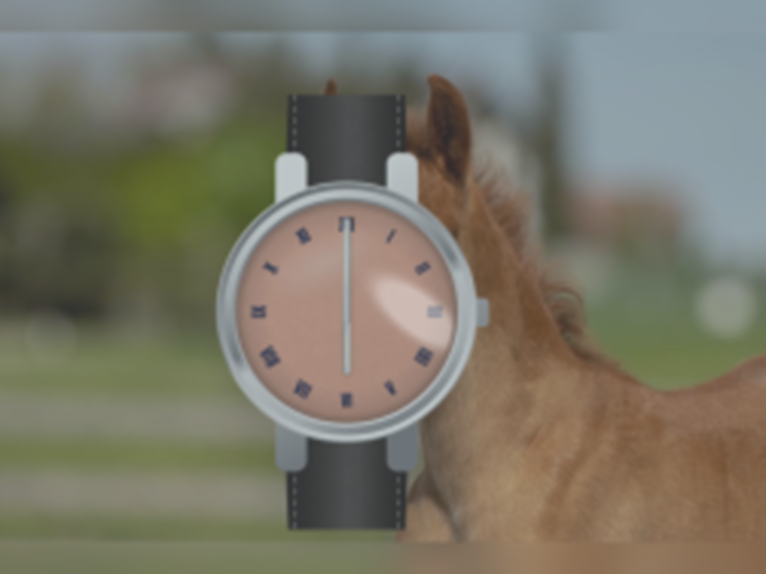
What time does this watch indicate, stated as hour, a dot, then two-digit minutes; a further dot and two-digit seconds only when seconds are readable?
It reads 6.00
